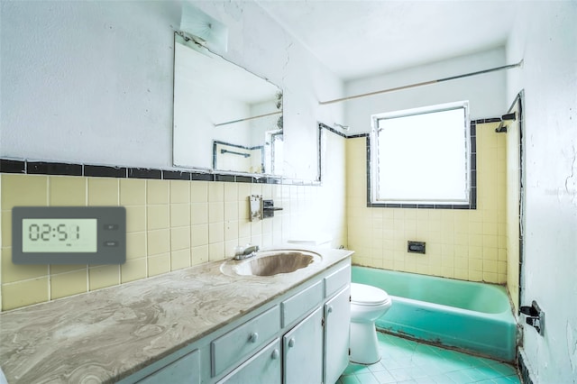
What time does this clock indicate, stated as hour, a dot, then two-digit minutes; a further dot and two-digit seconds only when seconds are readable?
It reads 2.51
